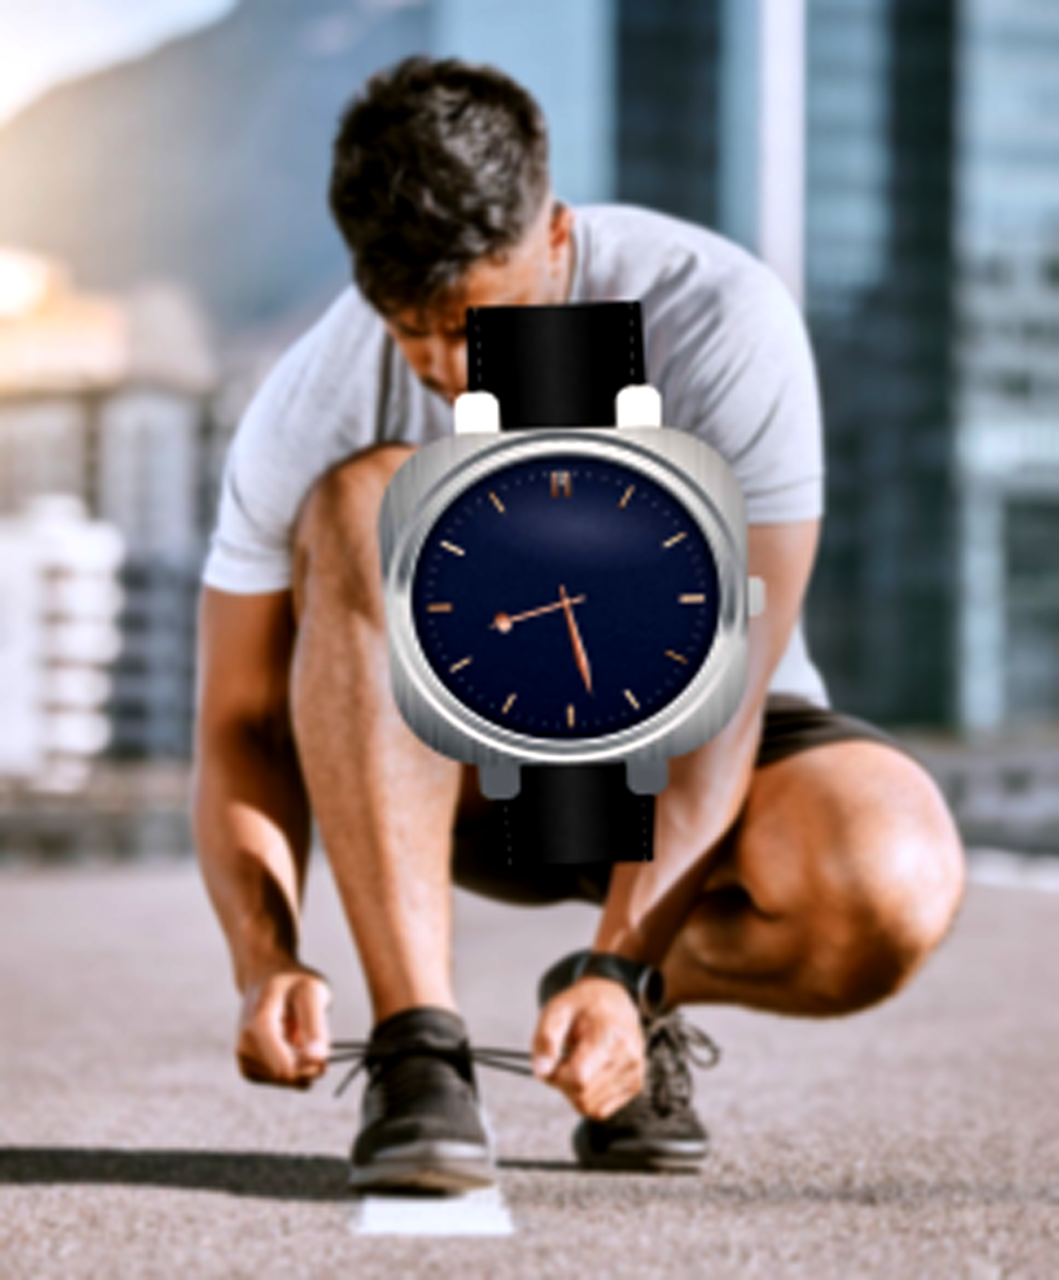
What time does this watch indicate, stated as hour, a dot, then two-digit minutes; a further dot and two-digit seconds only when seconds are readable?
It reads 8.28
